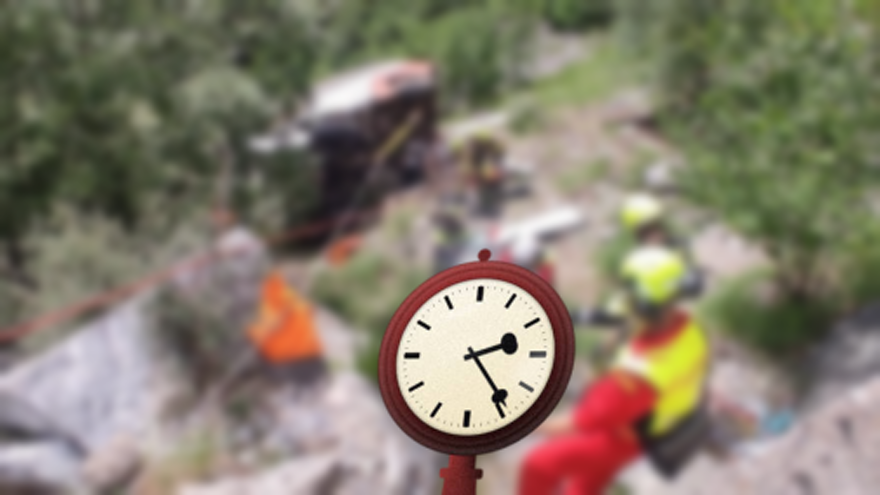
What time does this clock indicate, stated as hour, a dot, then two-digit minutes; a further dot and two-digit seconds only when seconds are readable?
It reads 2.24
